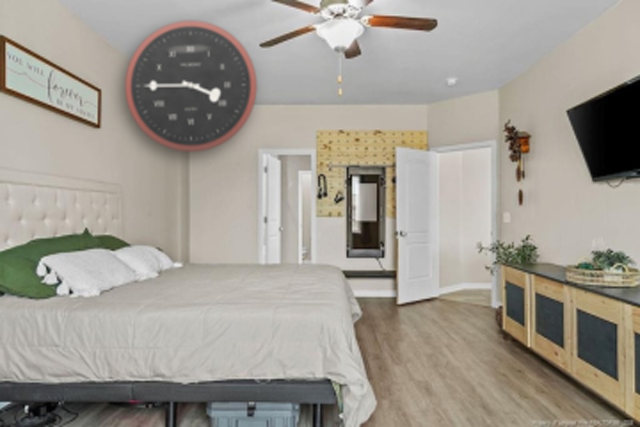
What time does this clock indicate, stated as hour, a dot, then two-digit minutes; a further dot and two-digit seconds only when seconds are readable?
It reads 3.45
